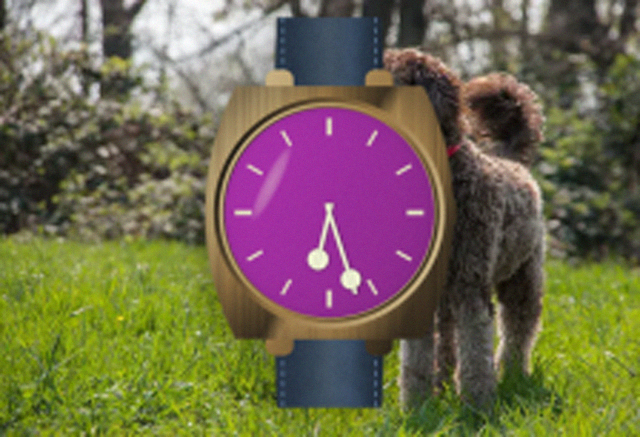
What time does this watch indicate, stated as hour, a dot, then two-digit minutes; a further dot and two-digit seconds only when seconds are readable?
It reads 6.27
